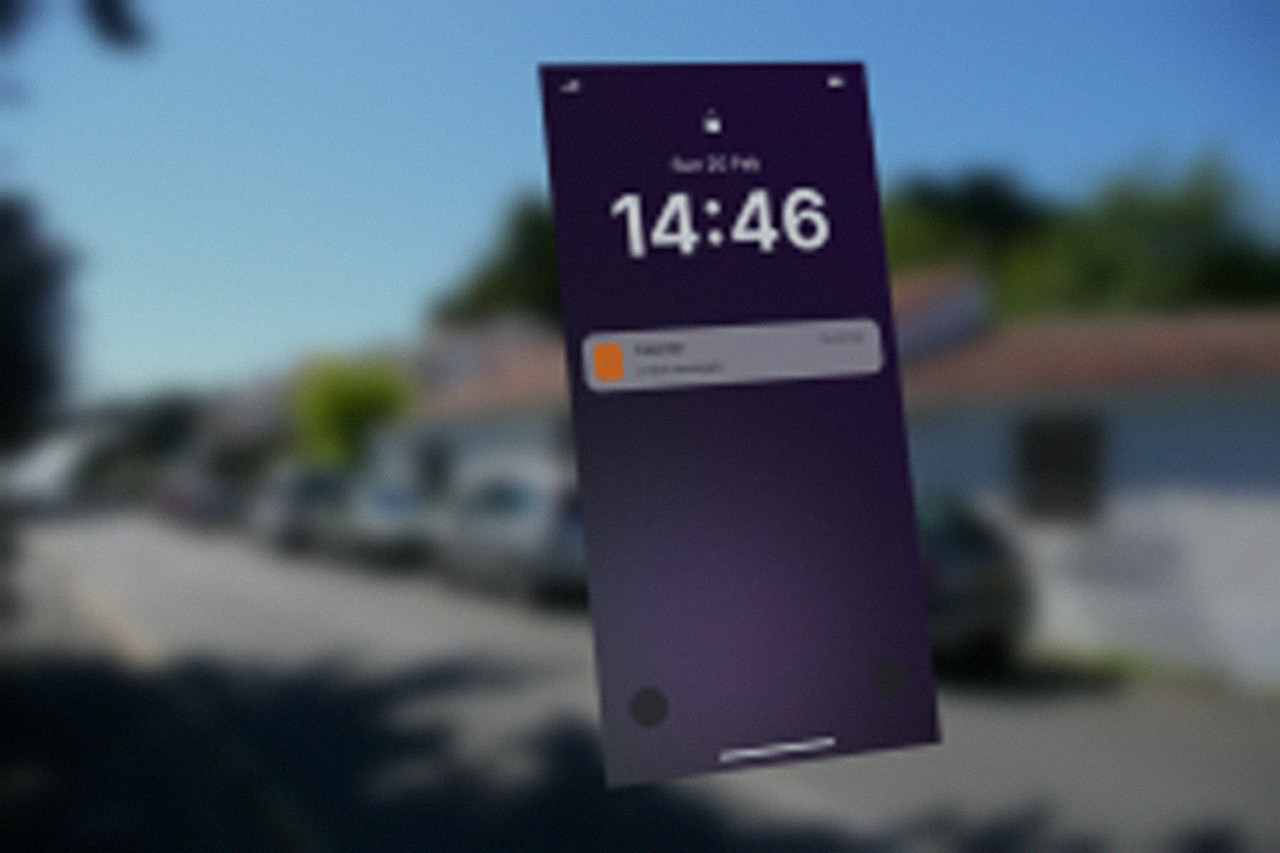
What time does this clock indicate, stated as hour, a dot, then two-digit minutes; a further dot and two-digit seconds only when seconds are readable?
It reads 14.46
